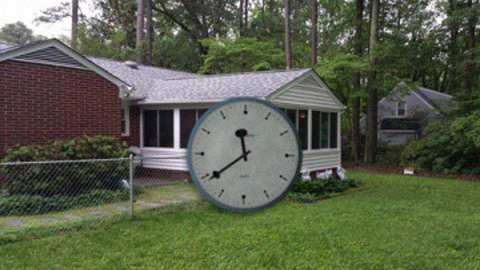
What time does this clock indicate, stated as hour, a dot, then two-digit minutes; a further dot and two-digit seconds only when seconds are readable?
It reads 11.39
